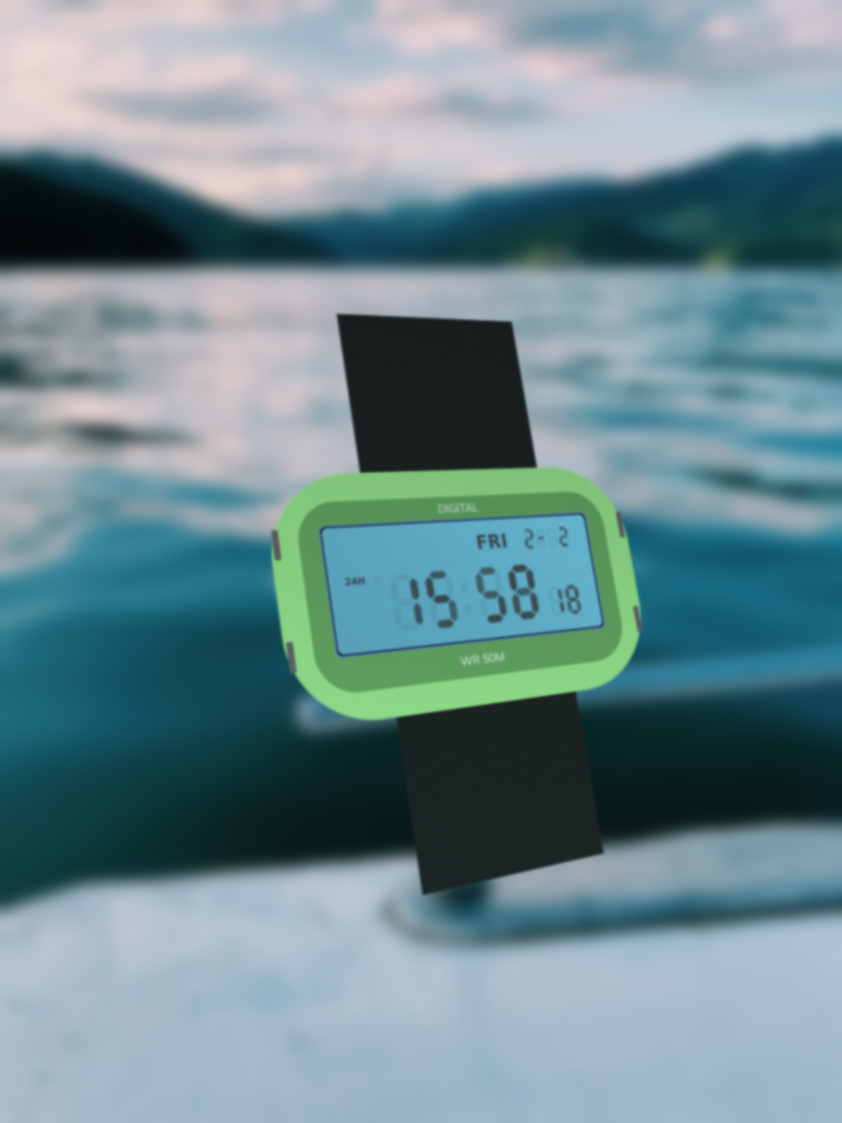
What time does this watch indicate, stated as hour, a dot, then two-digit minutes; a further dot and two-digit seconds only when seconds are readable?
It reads 15.58.18
